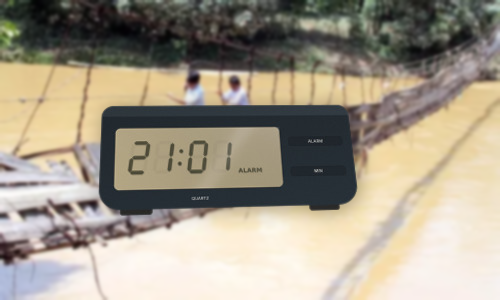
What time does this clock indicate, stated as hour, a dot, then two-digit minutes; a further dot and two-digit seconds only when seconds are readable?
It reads 21.01
